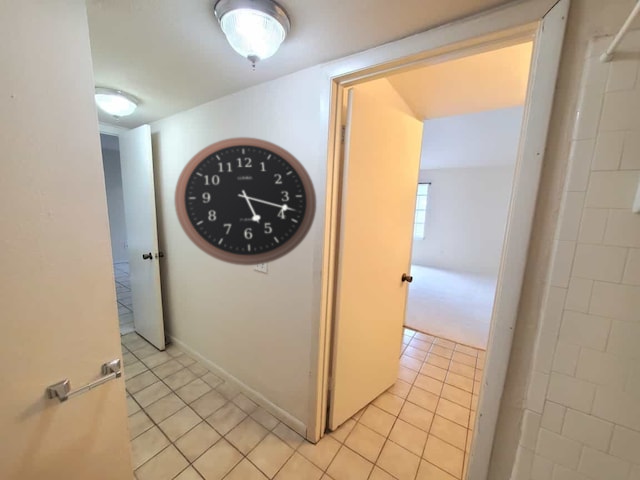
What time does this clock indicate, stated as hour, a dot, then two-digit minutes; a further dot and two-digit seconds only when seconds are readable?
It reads 5.18
